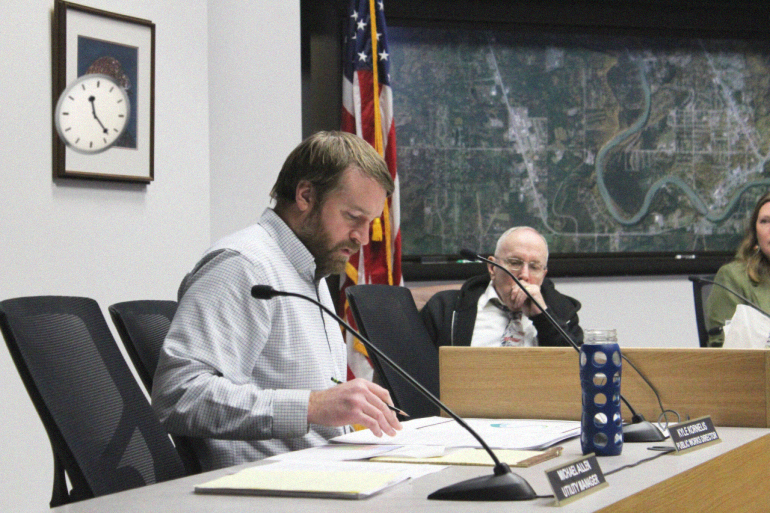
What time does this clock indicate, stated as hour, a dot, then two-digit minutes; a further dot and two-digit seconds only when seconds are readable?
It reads 11.23
